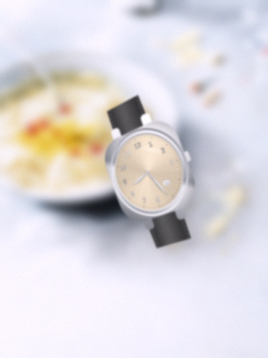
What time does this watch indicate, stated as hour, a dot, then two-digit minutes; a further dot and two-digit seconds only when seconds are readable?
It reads 8.26
